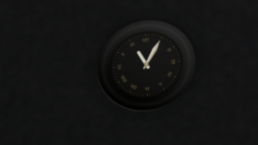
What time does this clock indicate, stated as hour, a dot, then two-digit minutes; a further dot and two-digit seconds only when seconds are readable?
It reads 11.05
